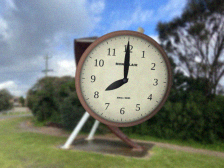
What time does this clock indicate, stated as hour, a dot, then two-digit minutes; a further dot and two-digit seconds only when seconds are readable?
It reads 8.00
